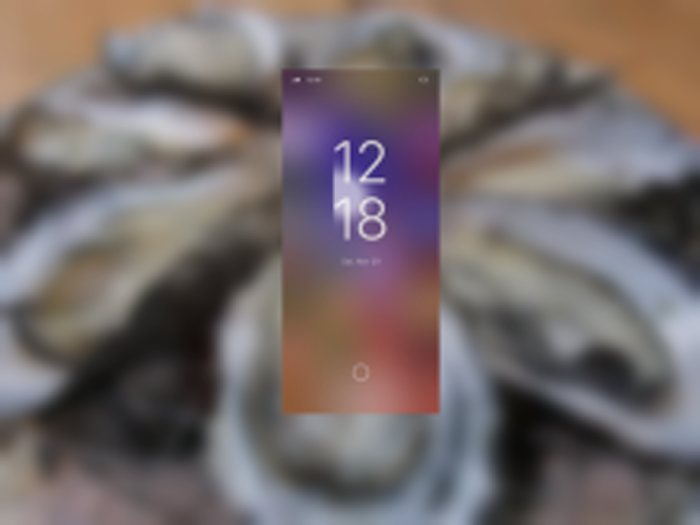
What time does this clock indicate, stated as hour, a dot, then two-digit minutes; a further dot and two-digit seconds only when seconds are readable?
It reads 12.18
